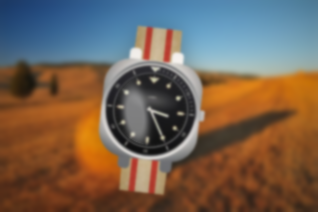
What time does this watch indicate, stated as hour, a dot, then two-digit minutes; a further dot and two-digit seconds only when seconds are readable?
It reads 3.25
